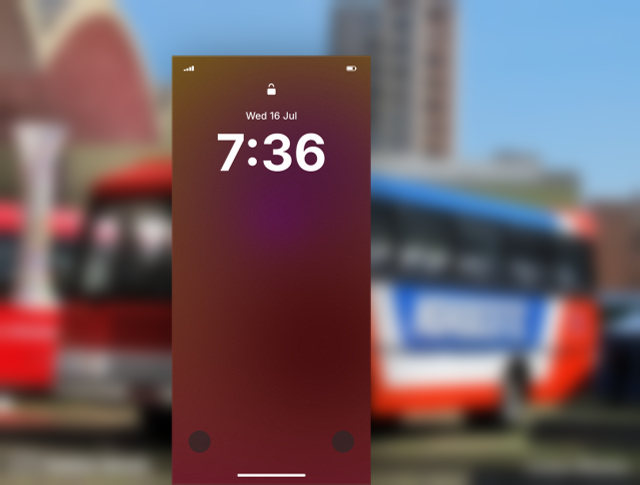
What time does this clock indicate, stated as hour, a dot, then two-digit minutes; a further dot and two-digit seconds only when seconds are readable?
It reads 7.36
